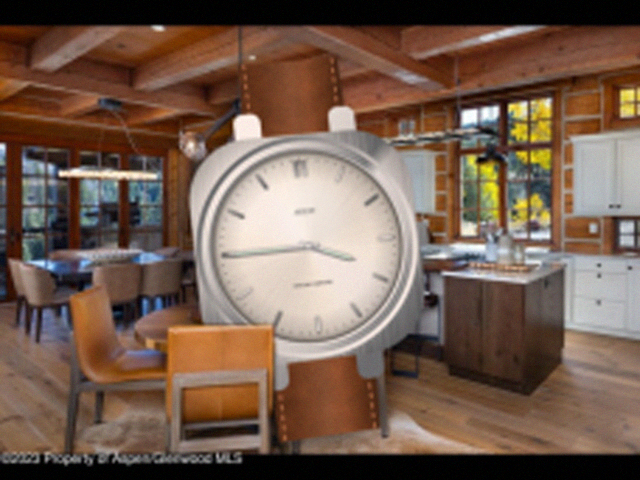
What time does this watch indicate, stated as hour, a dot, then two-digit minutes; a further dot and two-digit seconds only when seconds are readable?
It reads 3.45
